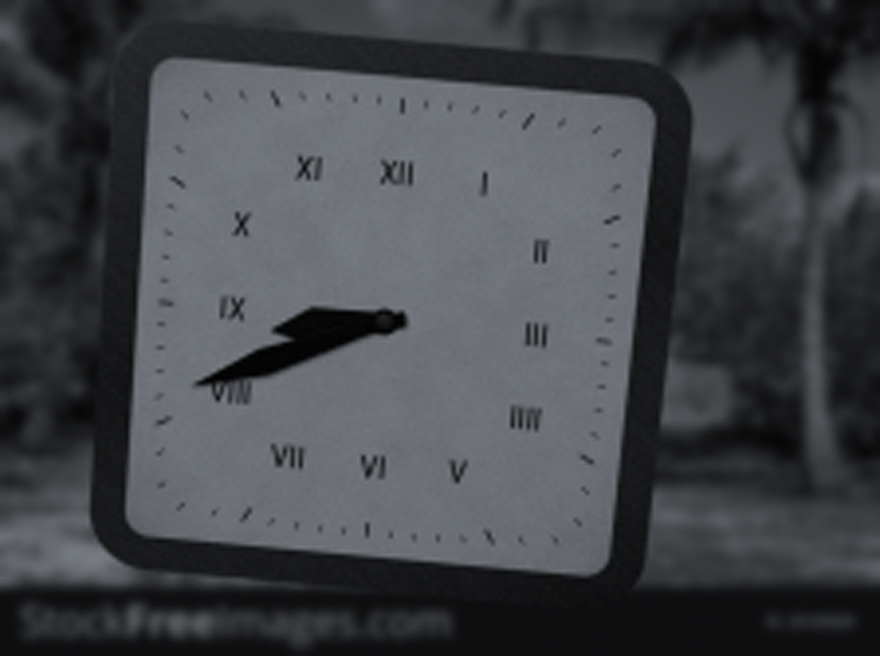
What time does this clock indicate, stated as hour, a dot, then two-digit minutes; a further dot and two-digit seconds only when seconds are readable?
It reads 8.41
